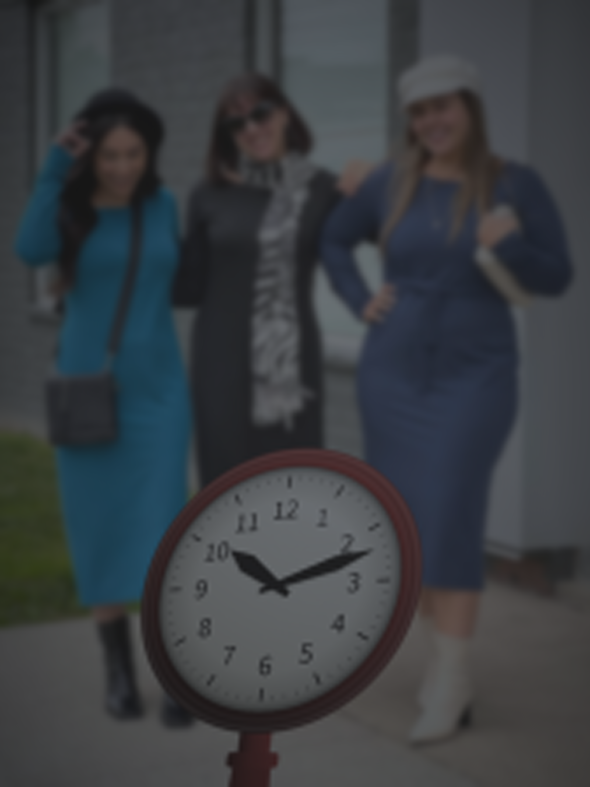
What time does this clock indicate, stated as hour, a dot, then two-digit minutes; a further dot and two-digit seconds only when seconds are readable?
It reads 10.12
